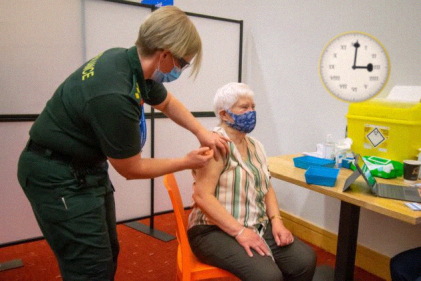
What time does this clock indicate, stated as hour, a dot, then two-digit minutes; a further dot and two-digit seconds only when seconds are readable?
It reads 3.01
